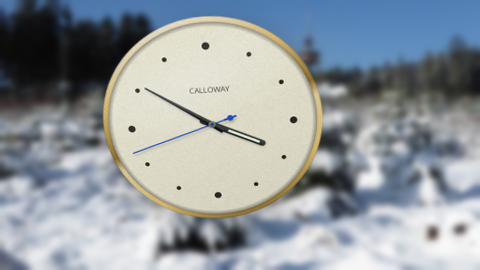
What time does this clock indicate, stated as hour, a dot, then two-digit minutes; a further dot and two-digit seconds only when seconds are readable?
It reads 3.50.42
